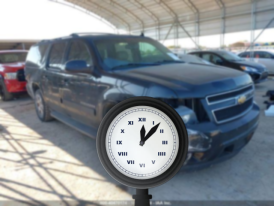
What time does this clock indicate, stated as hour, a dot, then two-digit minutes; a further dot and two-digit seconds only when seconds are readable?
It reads 12.07
